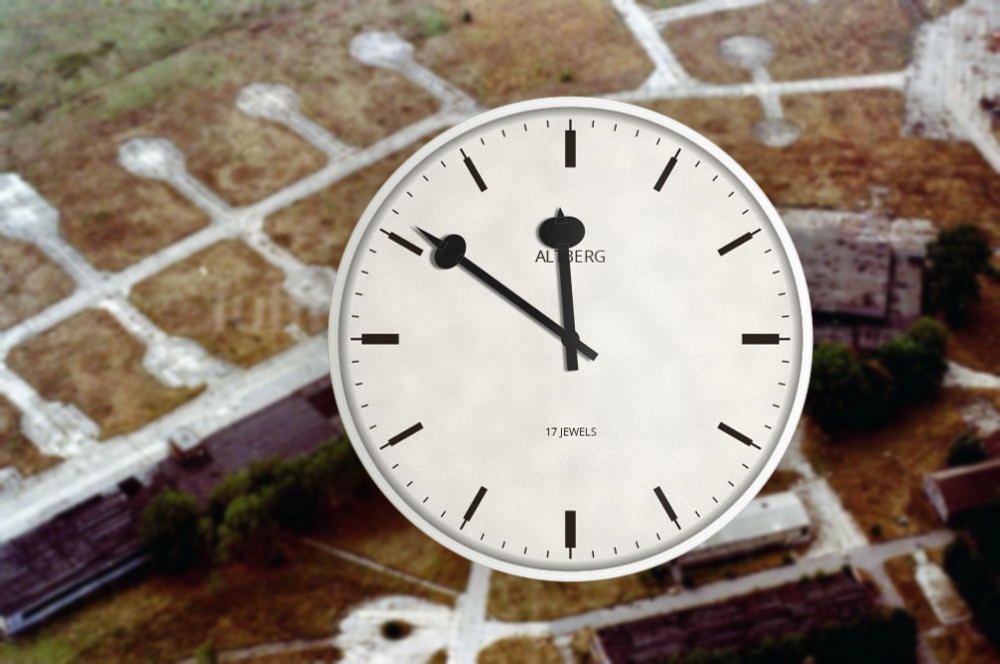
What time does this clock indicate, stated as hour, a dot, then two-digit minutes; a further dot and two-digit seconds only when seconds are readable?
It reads 11.51
